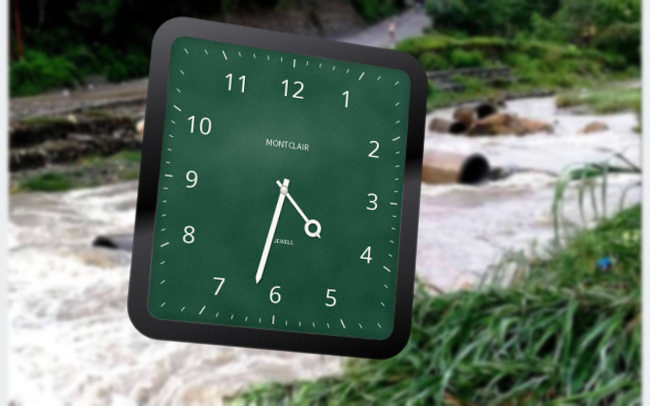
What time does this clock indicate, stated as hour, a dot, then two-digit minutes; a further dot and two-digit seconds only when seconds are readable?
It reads 4.32
